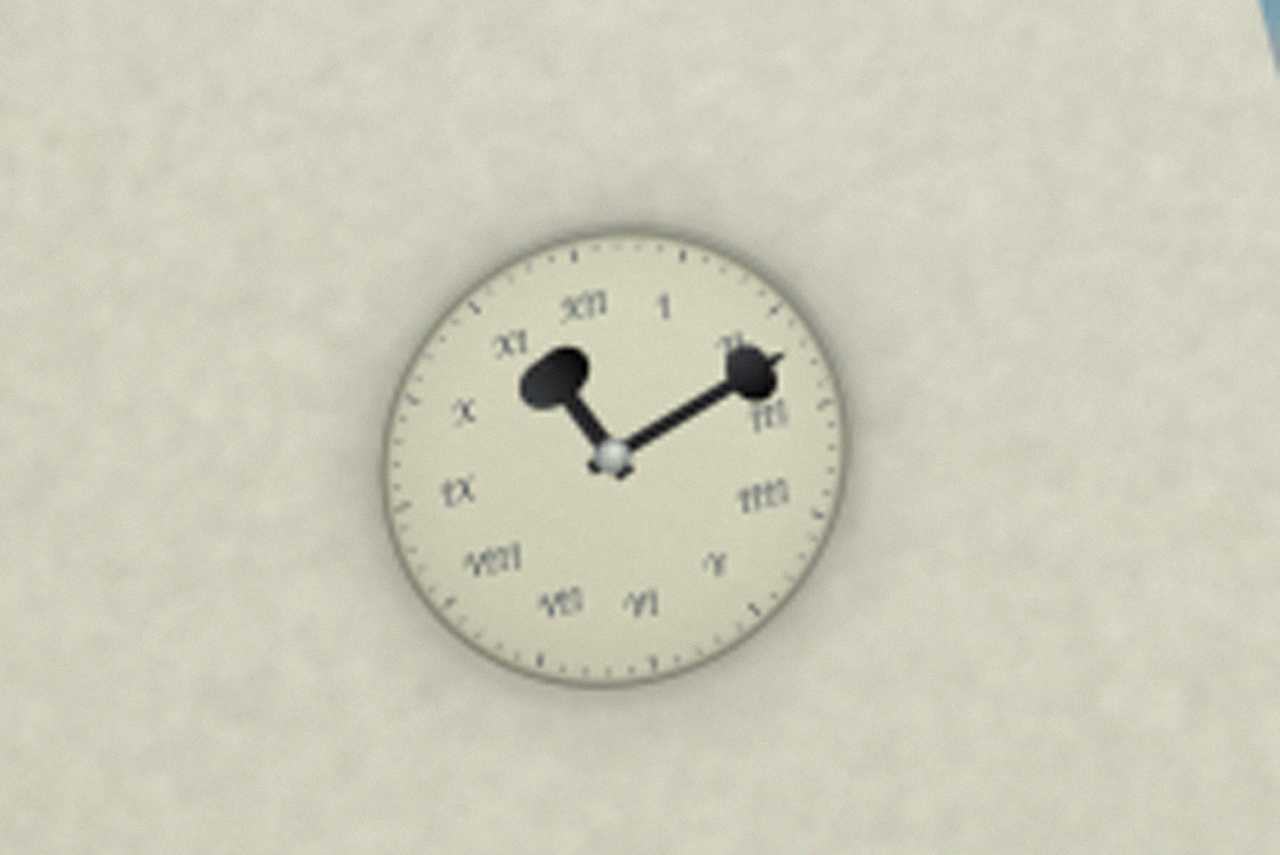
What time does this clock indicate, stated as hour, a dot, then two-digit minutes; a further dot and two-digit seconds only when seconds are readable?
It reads 11.12
